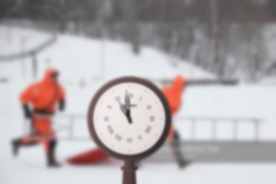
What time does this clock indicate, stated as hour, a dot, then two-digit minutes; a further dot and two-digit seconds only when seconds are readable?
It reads 10.59
